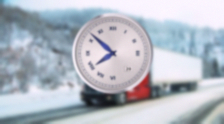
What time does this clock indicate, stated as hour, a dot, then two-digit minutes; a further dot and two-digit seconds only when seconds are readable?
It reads 7.52
